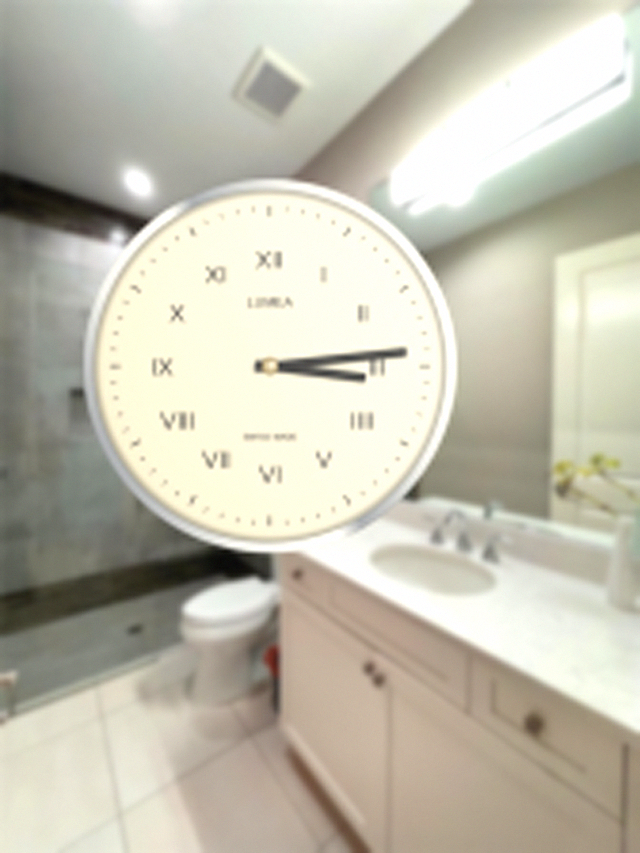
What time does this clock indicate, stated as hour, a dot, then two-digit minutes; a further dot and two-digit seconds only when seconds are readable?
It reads 3.14
